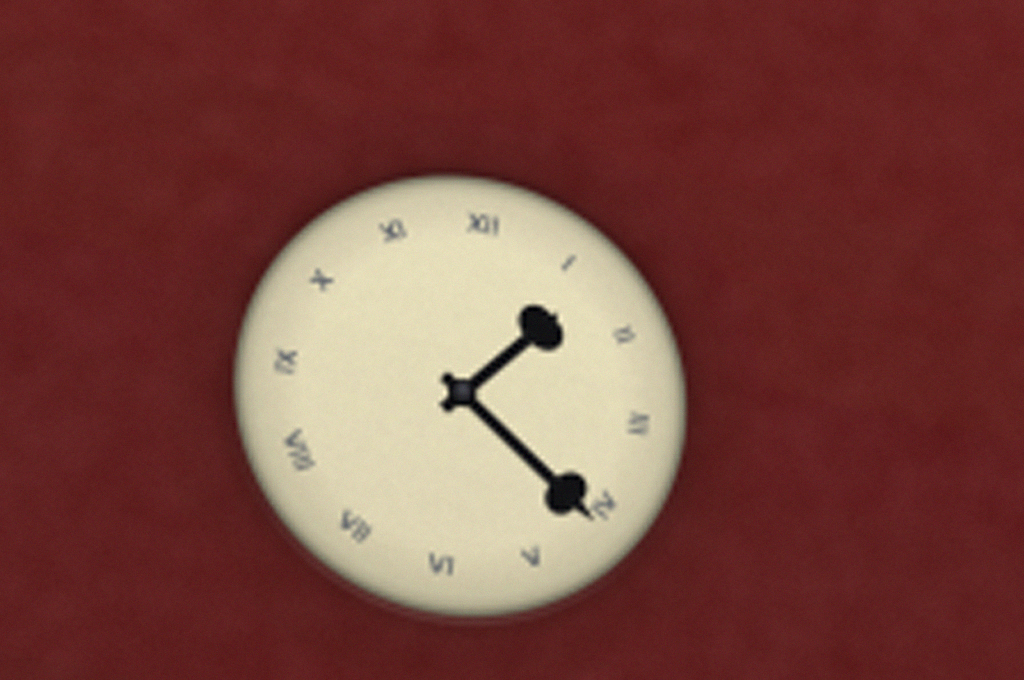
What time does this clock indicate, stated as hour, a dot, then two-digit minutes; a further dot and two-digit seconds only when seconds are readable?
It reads 1.21
